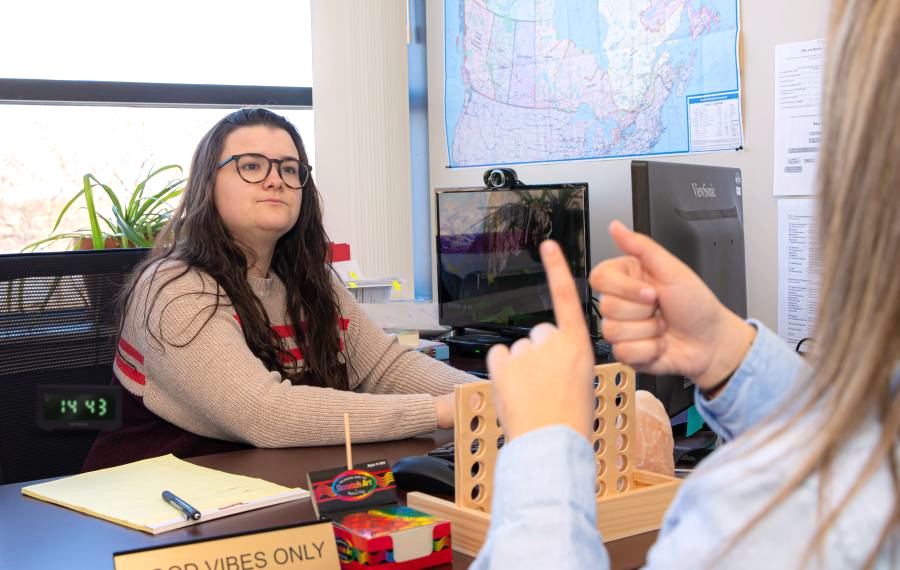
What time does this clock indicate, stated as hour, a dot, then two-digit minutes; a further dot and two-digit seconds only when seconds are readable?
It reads 14.43
